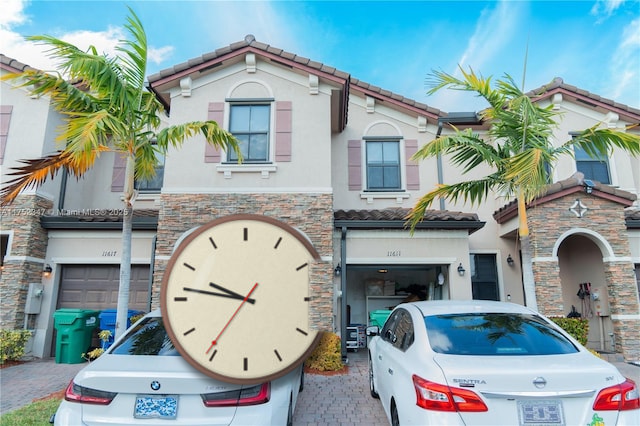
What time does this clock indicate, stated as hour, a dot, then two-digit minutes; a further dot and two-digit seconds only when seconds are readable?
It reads 9.46.36
